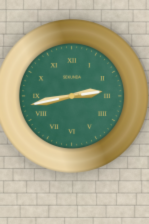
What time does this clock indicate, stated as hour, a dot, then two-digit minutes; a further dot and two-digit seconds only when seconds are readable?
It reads 2.43
